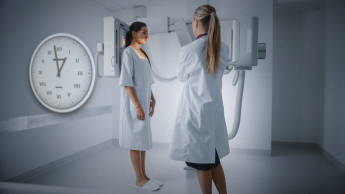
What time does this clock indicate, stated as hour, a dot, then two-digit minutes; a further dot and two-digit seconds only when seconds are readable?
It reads 12.58
